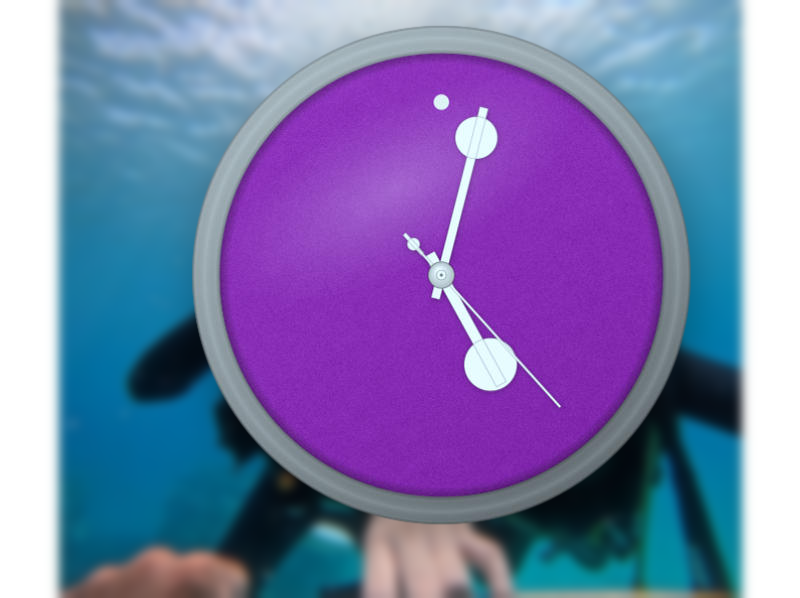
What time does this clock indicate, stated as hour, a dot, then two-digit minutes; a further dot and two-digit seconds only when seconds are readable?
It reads 5.02.23
